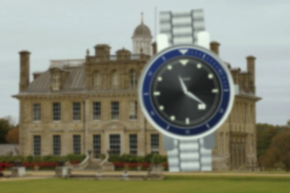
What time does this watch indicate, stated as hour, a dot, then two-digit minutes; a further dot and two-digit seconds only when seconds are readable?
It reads 11.21
